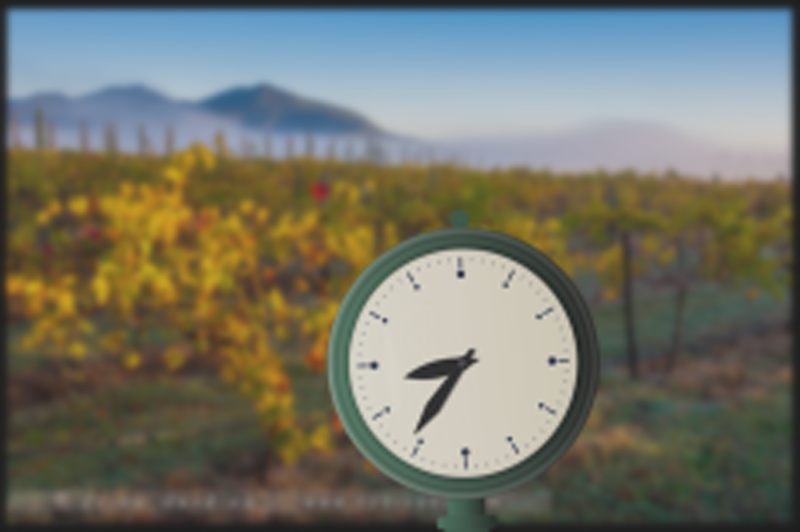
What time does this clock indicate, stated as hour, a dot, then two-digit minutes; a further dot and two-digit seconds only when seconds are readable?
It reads 8.36
